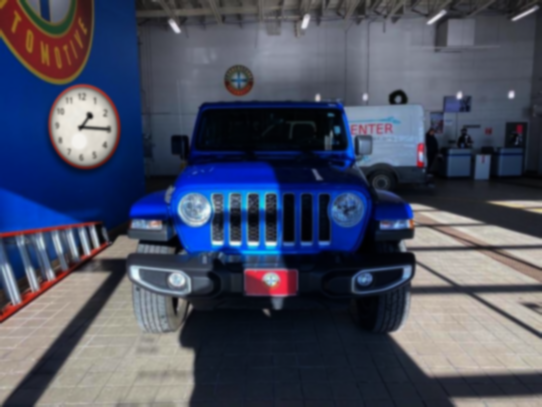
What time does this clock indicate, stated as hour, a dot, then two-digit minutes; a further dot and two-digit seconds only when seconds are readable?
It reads 1.15
